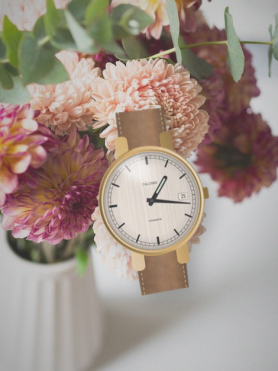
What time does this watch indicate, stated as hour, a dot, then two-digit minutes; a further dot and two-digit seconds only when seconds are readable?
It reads 1.17
